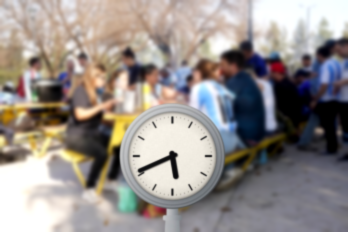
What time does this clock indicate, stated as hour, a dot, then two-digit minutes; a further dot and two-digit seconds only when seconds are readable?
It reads 5.41
